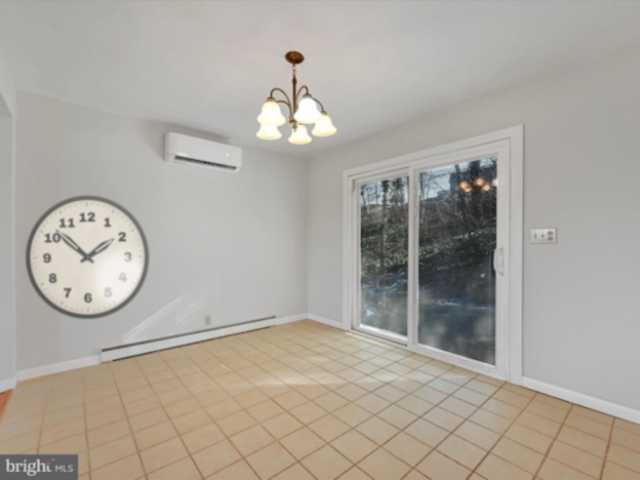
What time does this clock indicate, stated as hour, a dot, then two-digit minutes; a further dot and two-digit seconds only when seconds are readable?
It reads 1.52
